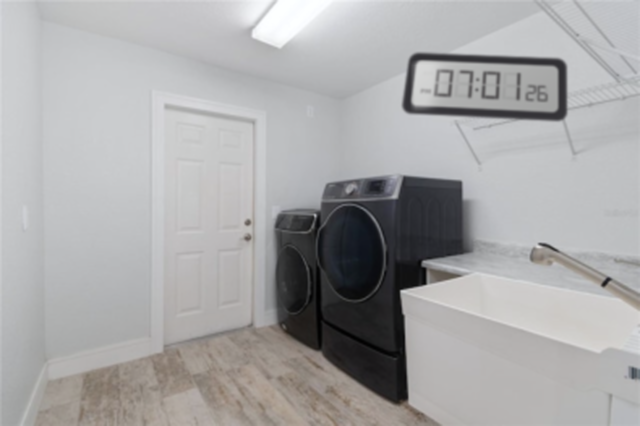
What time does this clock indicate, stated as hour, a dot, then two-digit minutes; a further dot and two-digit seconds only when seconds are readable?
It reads 7.01.26
